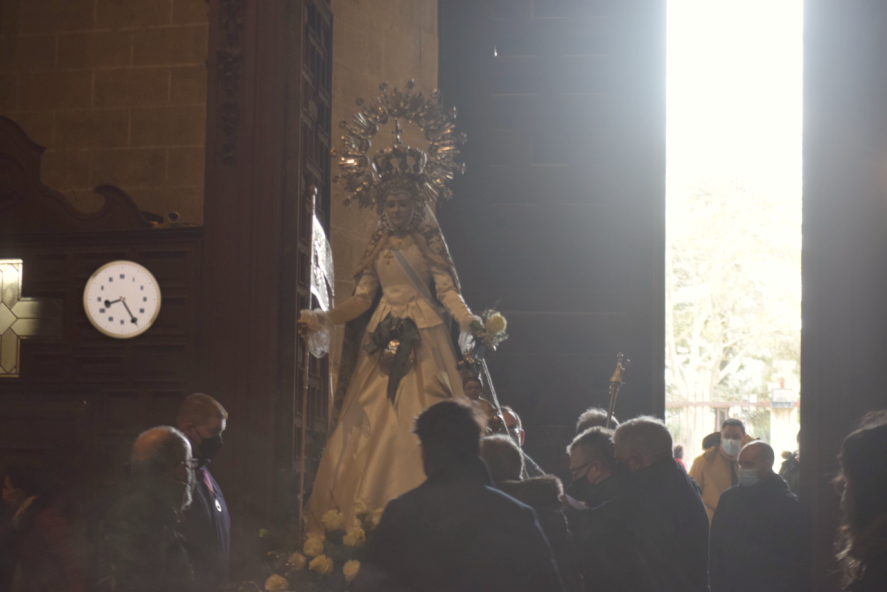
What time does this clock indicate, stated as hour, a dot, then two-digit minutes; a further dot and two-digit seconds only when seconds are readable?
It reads 8.25
